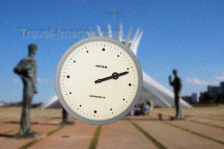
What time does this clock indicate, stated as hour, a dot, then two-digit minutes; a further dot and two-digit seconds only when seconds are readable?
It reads 2.11
